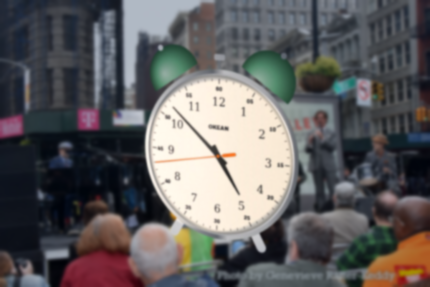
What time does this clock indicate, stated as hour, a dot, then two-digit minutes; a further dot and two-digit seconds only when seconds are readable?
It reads 4.51.43
